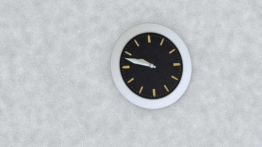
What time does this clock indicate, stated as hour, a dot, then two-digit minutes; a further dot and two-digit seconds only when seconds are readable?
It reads 9.48
